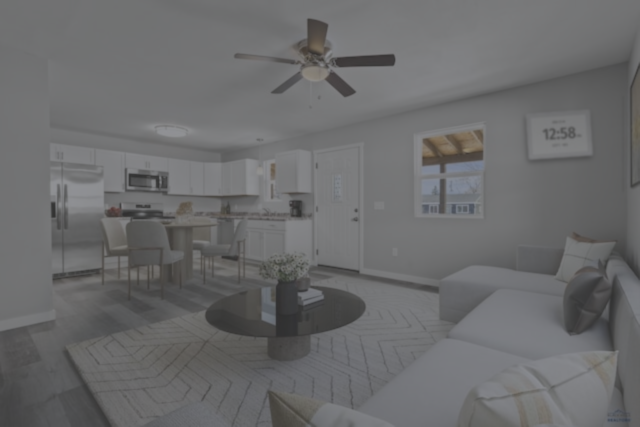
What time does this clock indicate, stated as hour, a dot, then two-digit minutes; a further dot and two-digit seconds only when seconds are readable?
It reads 12.58
